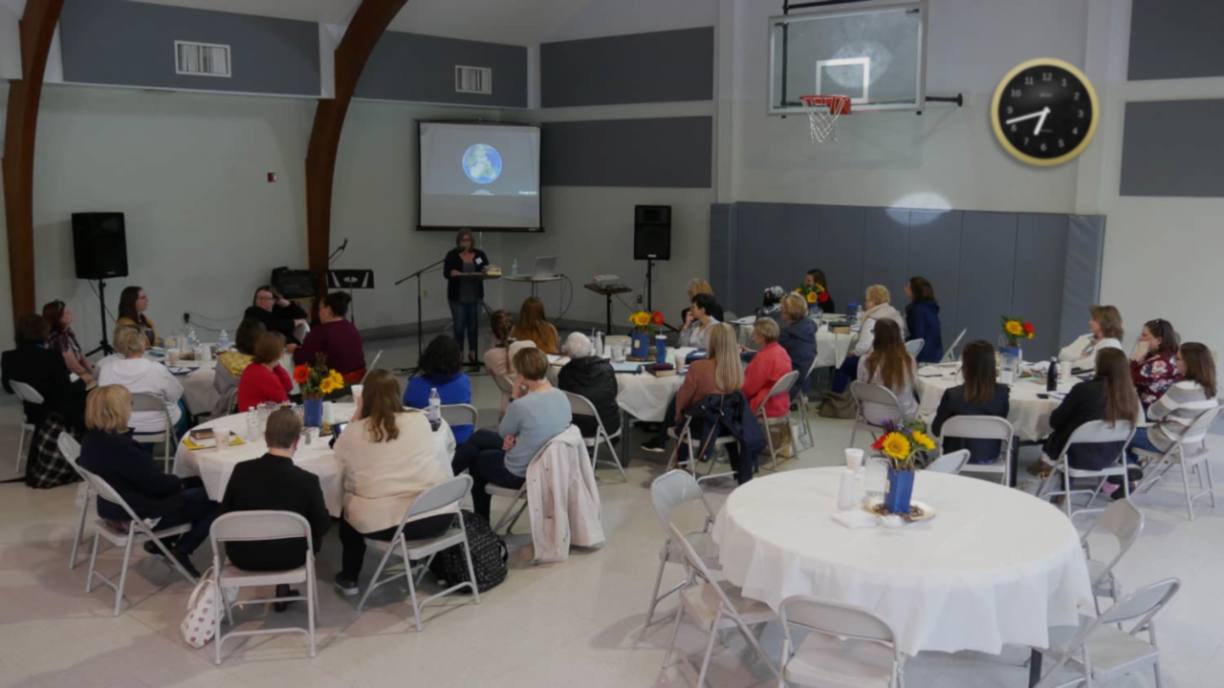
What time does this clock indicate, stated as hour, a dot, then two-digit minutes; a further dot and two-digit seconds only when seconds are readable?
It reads 6.42
